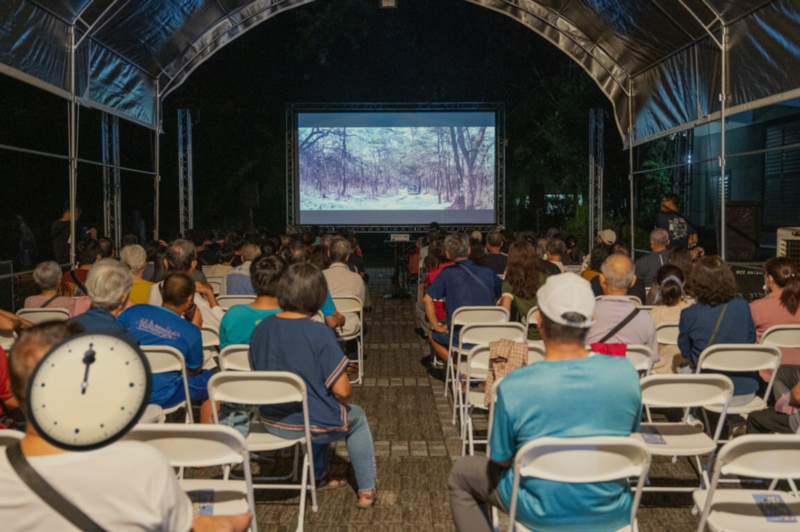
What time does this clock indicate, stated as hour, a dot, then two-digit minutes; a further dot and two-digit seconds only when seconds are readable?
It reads 12.00
